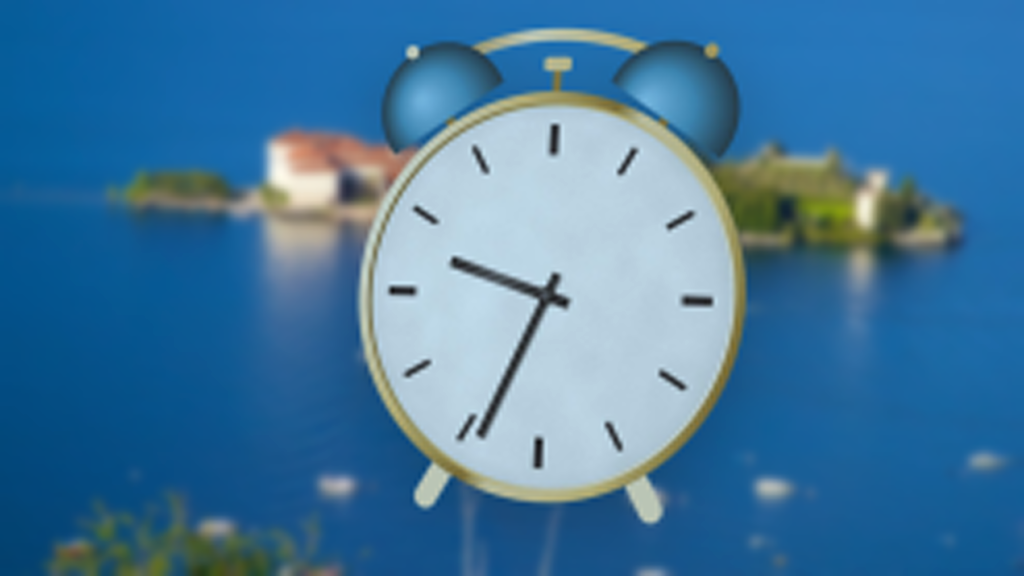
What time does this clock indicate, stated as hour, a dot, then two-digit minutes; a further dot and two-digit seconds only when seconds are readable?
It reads 9.34
